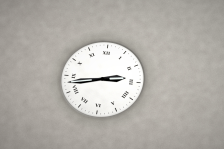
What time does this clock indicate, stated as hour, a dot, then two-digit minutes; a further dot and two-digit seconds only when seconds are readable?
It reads 2.43
